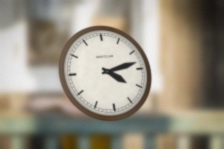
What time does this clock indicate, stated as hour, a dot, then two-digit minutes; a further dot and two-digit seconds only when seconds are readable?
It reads 4.13
